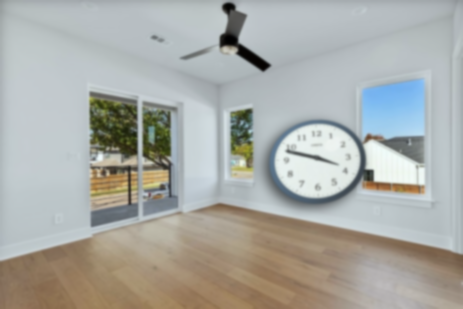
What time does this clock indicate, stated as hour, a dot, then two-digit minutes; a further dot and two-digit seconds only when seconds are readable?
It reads 3.48
